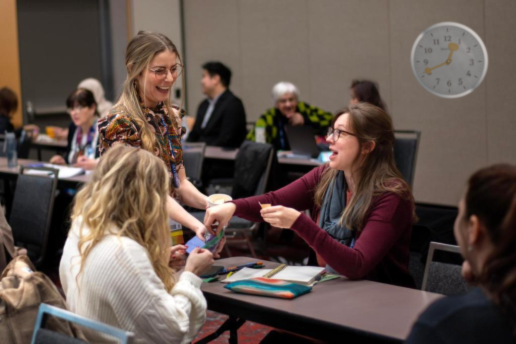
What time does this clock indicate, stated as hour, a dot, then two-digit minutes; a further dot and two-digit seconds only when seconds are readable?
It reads 12.41
